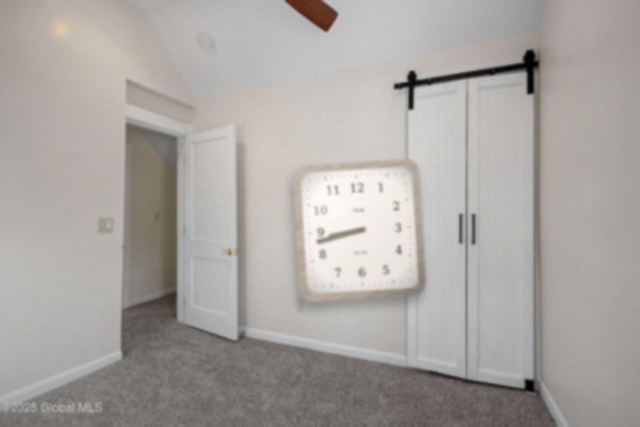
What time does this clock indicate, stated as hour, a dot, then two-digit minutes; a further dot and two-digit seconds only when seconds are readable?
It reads 8.43
